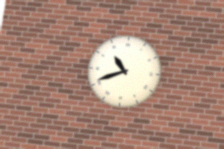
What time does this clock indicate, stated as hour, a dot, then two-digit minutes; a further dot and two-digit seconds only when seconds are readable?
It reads 10.41
